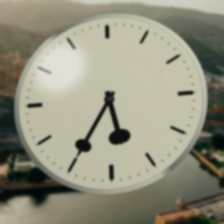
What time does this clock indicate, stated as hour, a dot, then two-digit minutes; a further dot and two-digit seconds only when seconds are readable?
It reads 5.35
